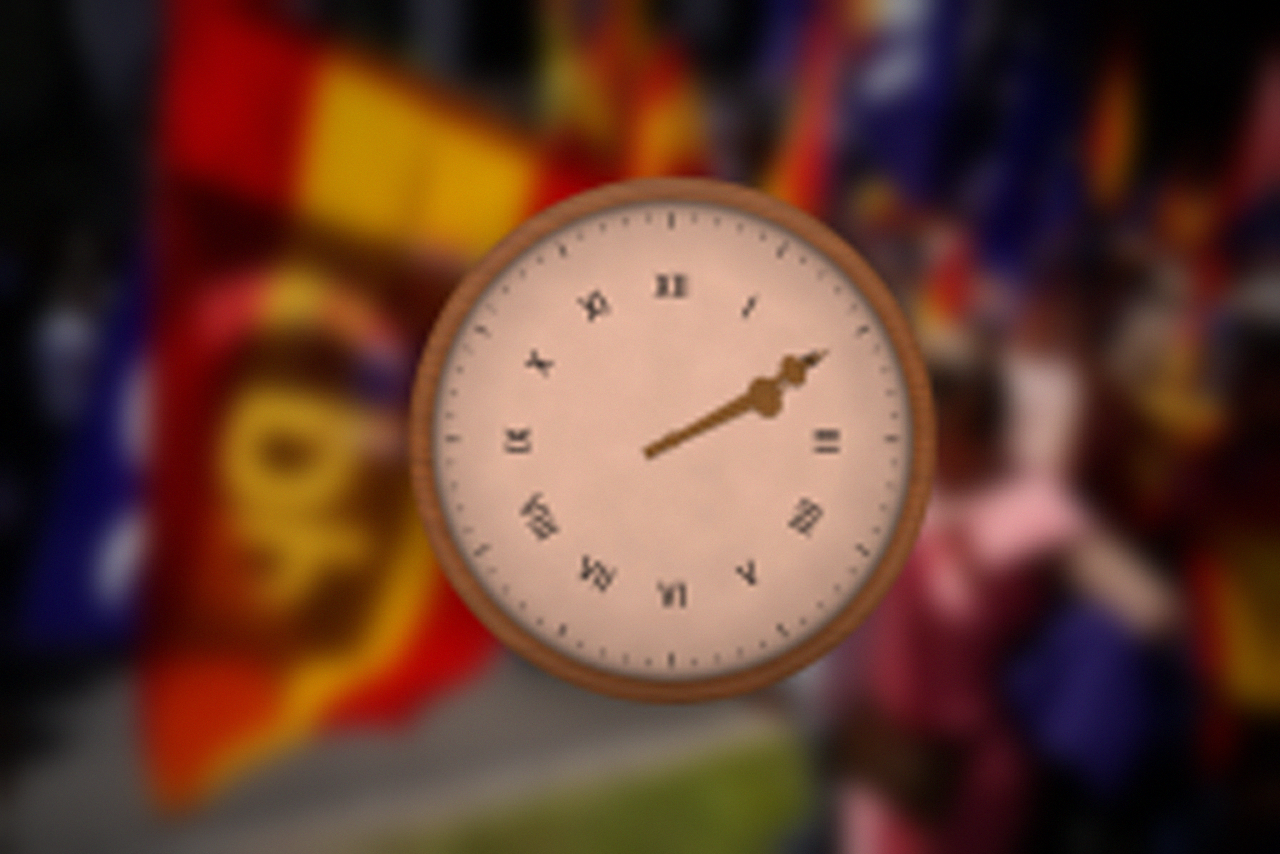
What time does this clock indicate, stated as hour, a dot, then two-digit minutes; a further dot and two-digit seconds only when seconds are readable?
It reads 2.10
